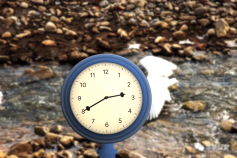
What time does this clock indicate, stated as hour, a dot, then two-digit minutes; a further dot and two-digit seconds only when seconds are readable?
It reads 2.40
